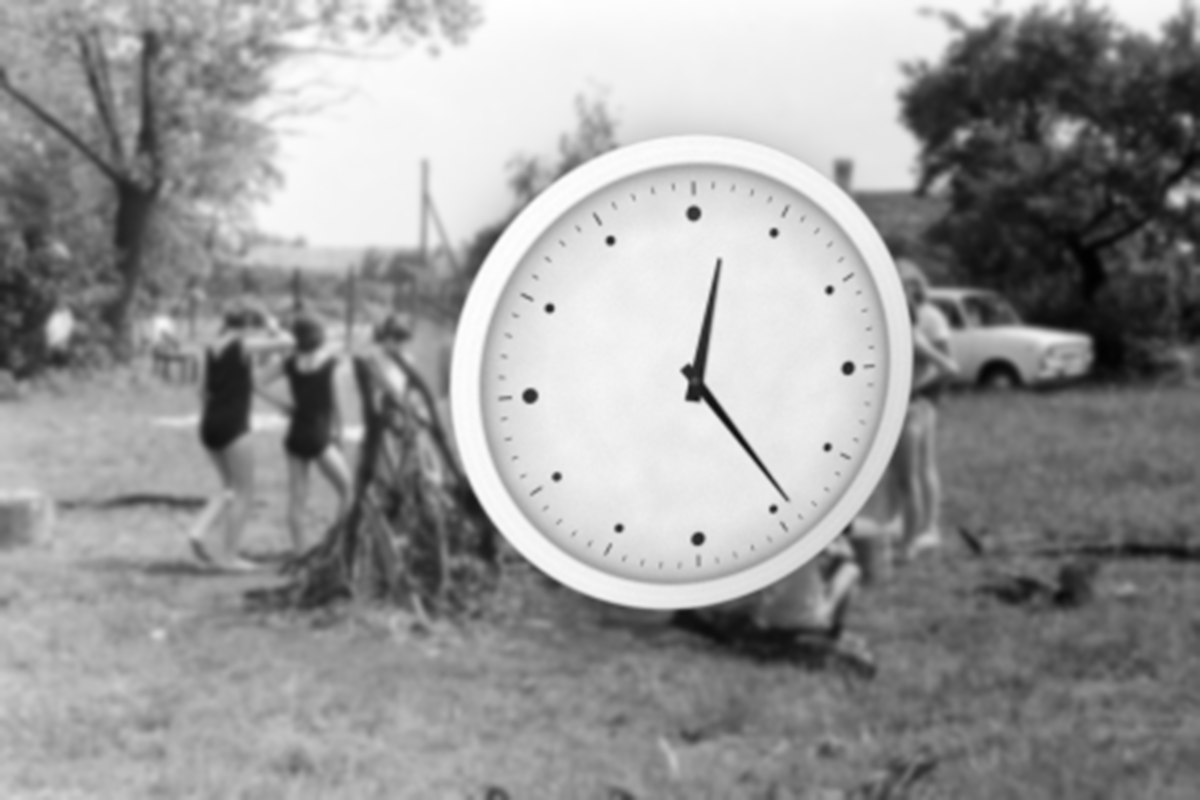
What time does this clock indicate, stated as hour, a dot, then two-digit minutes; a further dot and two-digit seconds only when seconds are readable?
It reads 12.24
